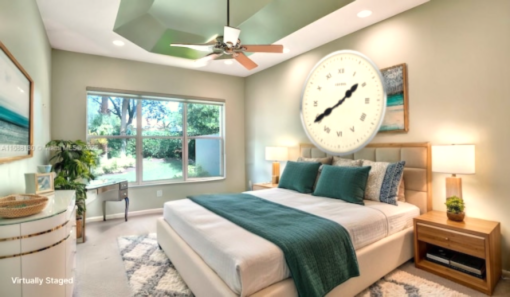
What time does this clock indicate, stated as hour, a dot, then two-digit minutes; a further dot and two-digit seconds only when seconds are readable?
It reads 1.40
